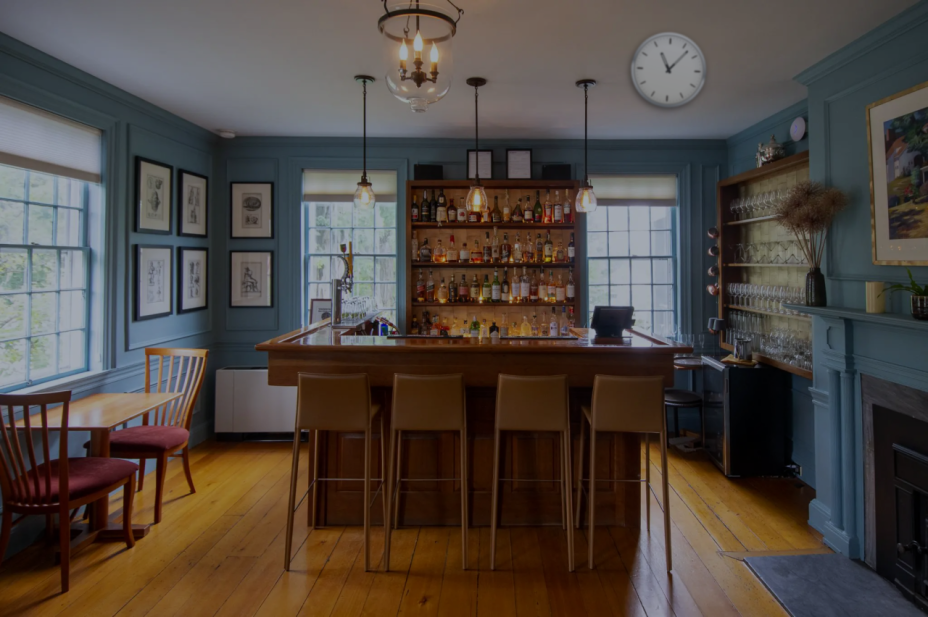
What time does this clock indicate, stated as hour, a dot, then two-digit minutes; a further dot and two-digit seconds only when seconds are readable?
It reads 11.07
